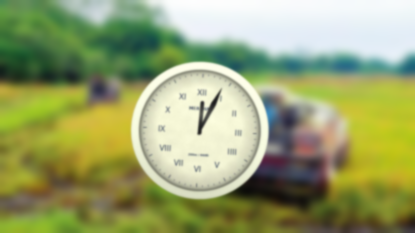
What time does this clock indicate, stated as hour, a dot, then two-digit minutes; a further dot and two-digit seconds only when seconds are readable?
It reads 12.04
